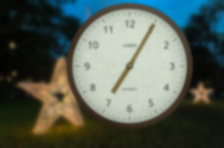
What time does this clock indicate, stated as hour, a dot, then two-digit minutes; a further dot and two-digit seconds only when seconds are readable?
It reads 7.05
